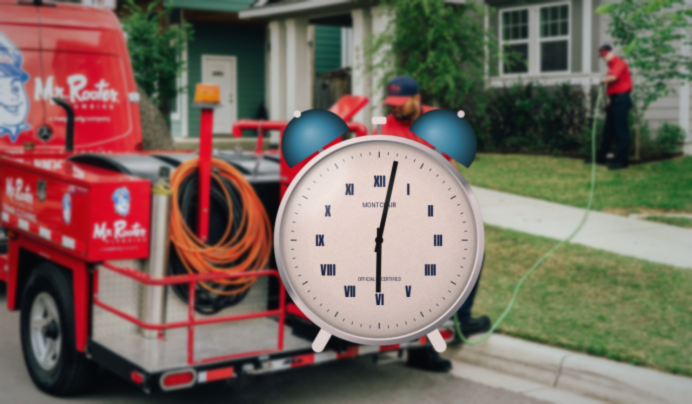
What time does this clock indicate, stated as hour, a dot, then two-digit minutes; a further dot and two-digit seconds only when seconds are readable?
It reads 6.02
